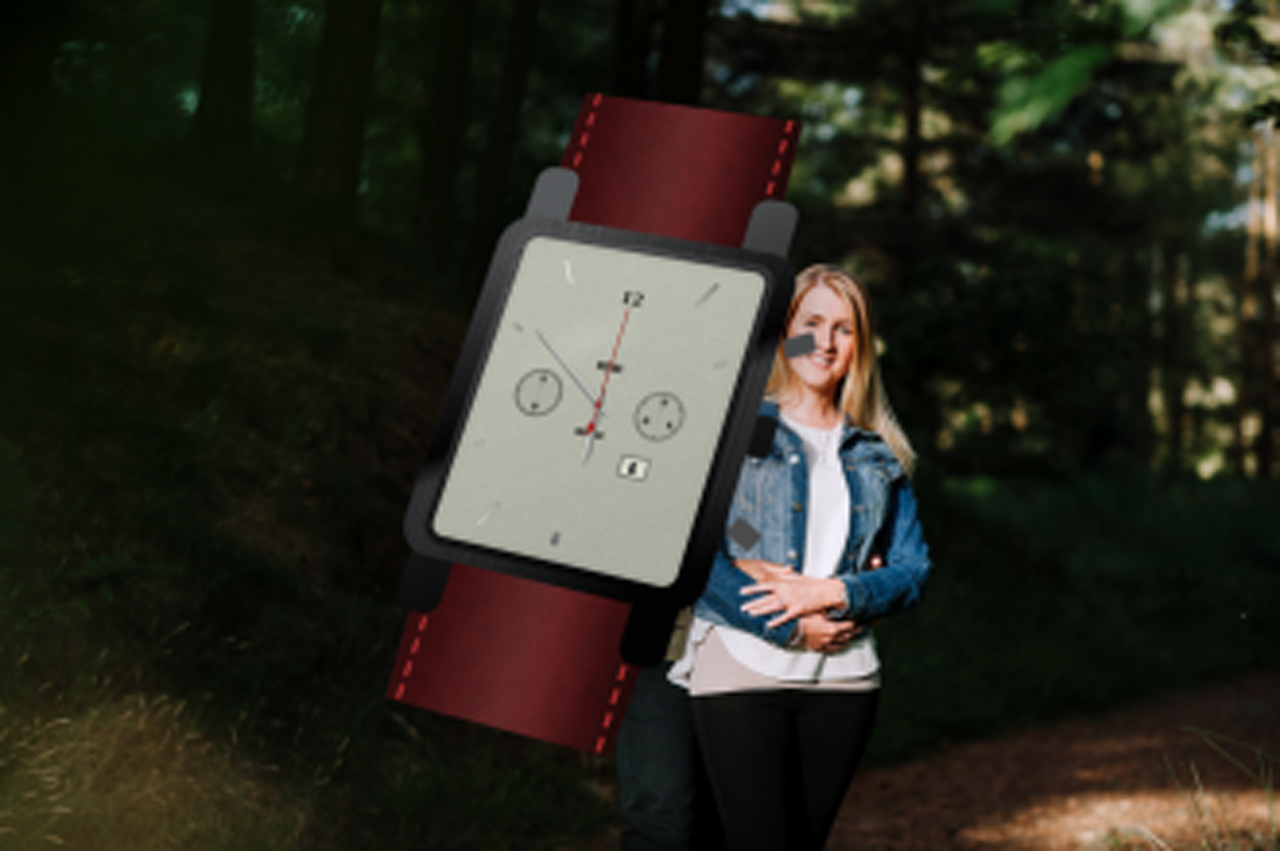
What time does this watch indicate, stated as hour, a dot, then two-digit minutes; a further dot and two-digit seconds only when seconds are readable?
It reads 5.51
